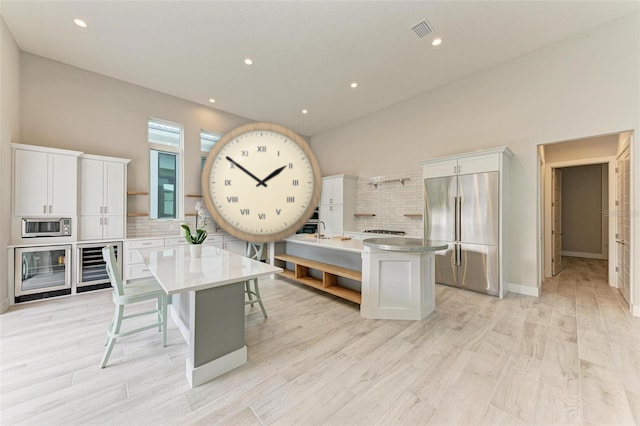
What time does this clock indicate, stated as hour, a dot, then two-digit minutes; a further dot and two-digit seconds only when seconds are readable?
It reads 1.51
